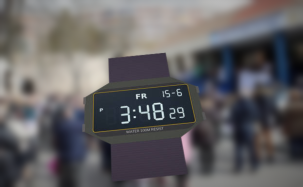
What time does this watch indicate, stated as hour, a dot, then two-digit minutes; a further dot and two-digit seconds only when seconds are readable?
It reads 3.48.29
